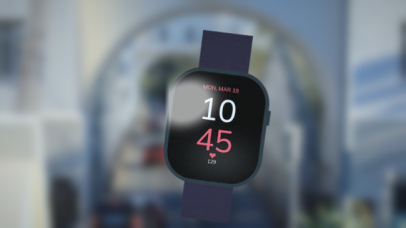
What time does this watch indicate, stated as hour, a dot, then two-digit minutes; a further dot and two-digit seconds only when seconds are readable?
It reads 10.45
